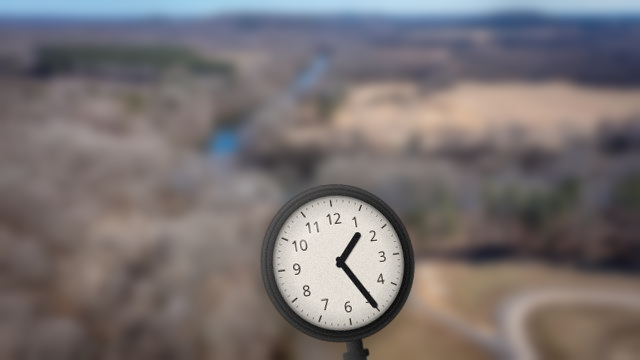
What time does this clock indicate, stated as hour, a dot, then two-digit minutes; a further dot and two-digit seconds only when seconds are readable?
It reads 1.25
